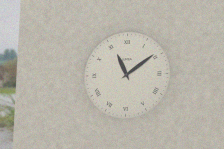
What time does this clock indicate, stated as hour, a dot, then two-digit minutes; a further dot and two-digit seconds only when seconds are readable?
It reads 11.09
